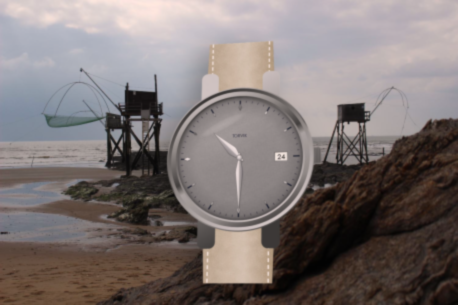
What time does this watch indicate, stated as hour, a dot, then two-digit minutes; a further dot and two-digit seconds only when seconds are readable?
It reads 10.30
